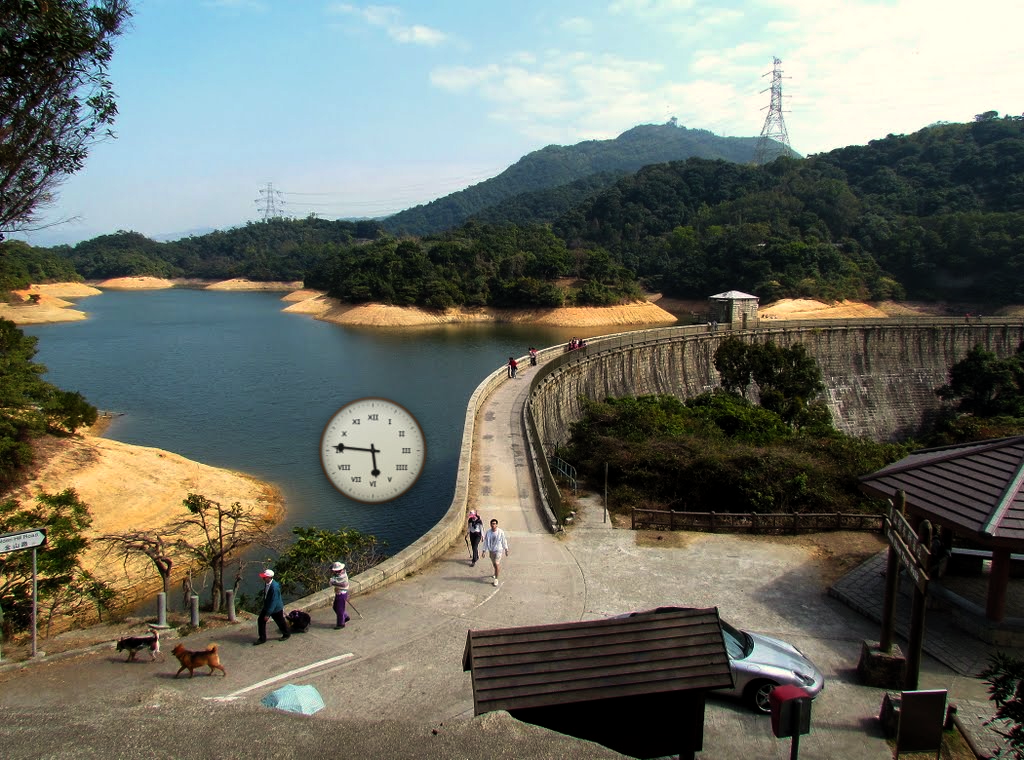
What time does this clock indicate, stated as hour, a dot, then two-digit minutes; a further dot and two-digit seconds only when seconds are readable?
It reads 5.46
